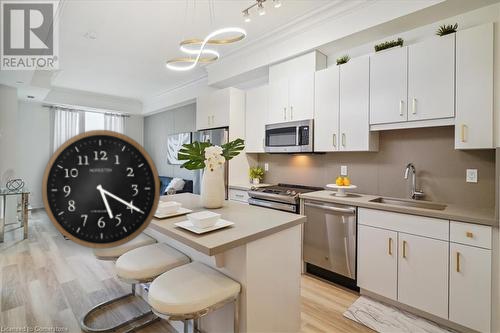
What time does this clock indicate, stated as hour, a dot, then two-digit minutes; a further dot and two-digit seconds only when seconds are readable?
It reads 5.20
